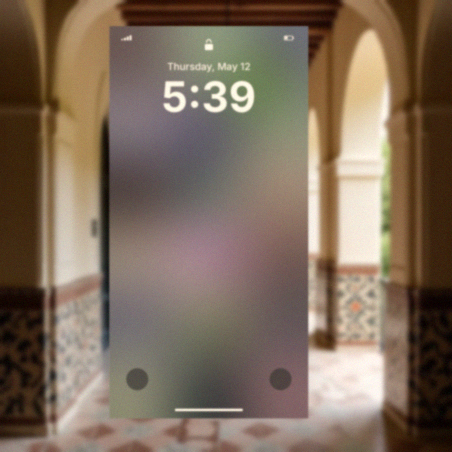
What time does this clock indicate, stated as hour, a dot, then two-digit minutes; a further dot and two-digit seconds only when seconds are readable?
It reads 5.39
